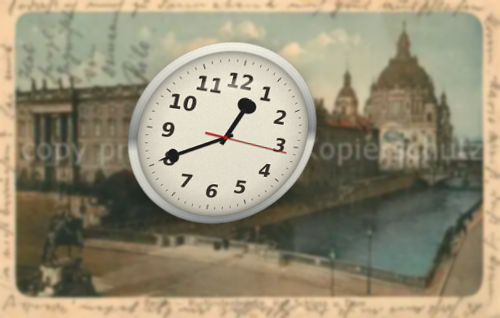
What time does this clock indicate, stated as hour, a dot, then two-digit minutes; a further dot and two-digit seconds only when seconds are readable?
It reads 12.40.16
